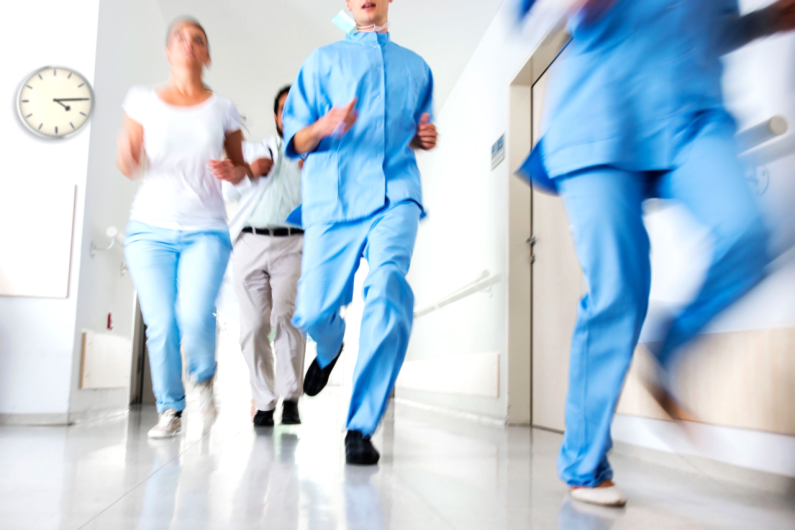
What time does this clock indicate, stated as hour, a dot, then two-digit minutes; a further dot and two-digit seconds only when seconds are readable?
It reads 4.15
